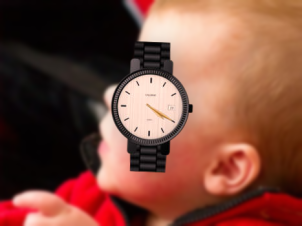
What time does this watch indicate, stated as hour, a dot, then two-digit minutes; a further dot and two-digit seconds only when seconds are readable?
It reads 4.20
